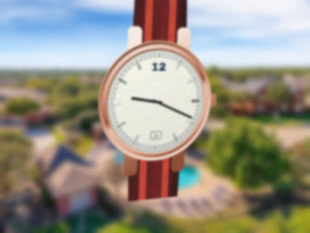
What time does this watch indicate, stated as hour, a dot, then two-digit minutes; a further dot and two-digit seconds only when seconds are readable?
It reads 9.19
